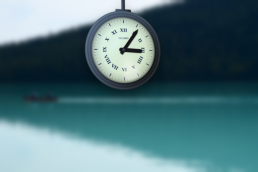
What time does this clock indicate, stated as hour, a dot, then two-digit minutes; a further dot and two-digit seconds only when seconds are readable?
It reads 3.06
